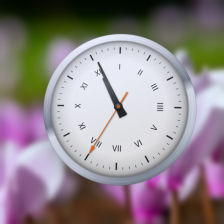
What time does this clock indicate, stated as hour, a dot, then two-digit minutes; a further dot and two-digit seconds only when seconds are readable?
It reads 12.00.40
